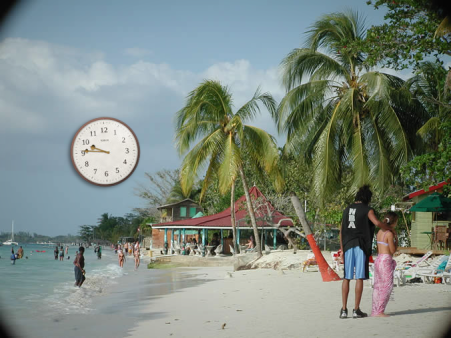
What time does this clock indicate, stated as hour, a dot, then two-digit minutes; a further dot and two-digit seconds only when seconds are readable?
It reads 9.46
